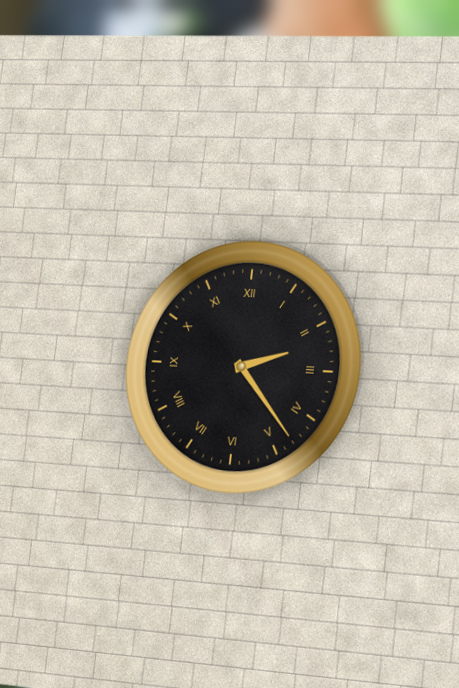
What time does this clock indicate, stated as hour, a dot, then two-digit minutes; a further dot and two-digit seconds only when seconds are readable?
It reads 2.23
